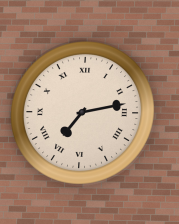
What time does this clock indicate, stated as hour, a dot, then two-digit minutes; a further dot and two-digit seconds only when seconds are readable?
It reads 7.13
